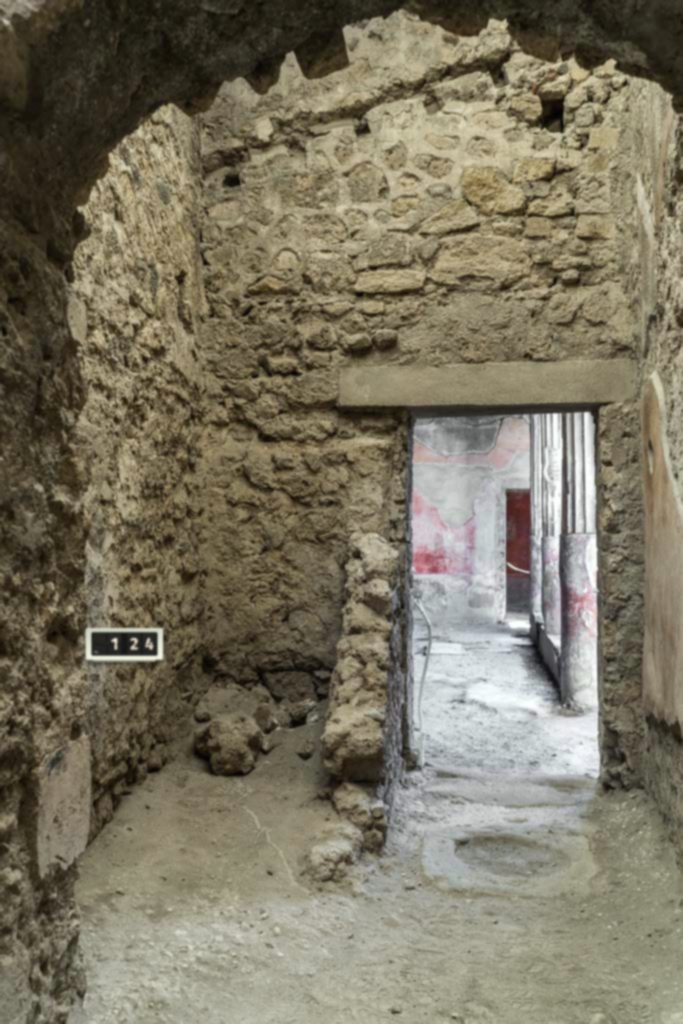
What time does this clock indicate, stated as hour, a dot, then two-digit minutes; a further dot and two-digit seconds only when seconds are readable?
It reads 1.24
